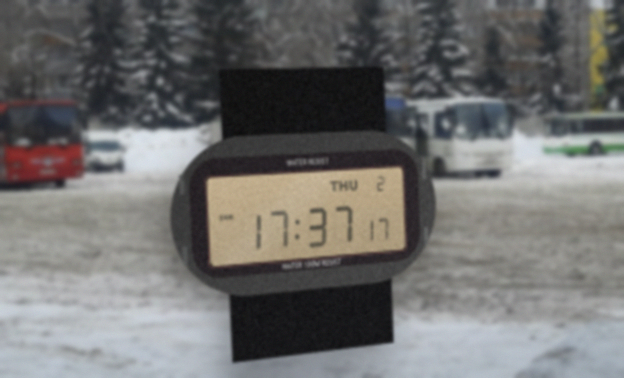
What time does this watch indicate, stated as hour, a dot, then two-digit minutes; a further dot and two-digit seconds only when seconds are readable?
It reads 17.37.17
